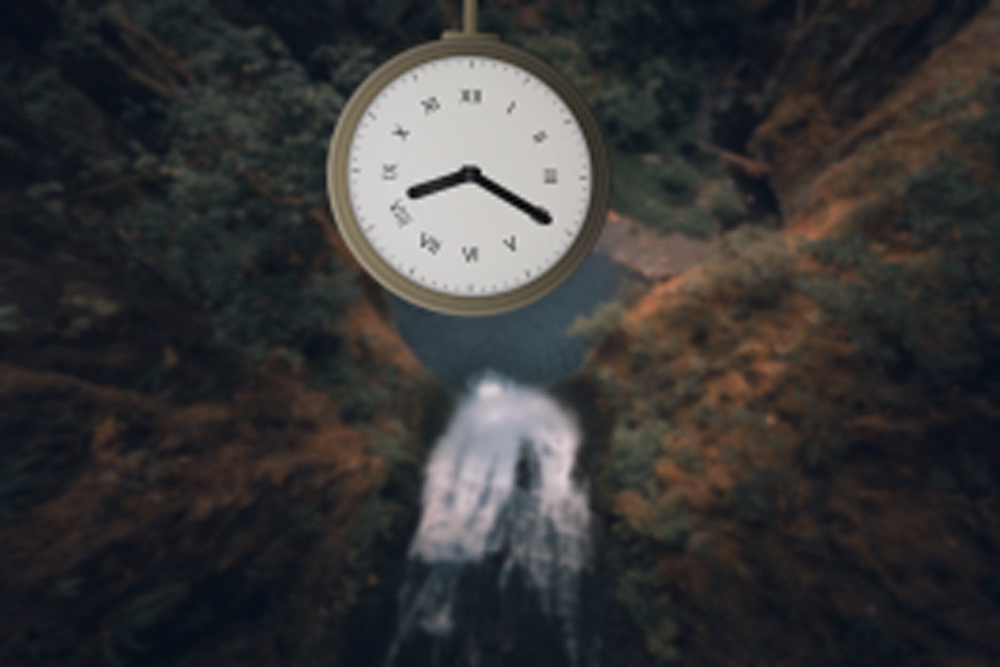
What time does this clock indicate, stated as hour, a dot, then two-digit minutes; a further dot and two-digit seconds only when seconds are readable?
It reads 8.20
